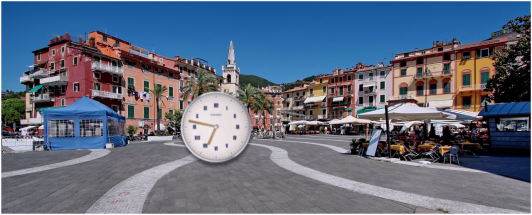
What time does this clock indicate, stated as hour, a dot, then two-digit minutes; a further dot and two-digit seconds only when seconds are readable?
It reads 6.47
